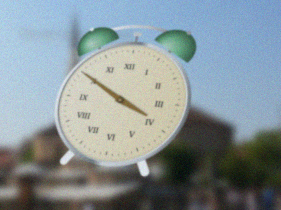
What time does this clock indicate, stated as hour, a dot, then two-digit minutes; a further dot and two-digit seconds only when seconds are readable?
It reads 3.50
